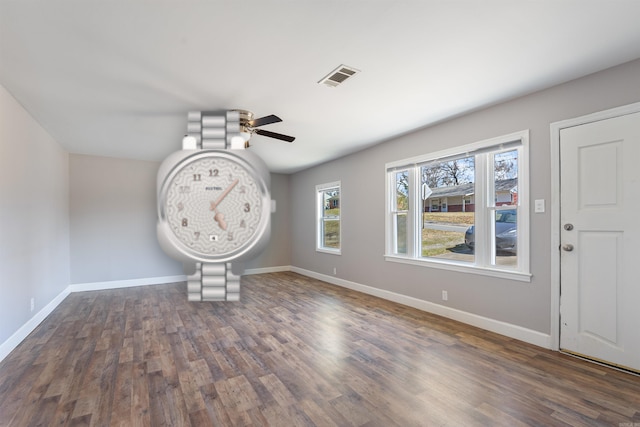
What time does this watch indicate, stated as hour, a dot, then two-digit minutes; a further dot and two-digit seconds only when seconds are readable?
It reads 5.07
